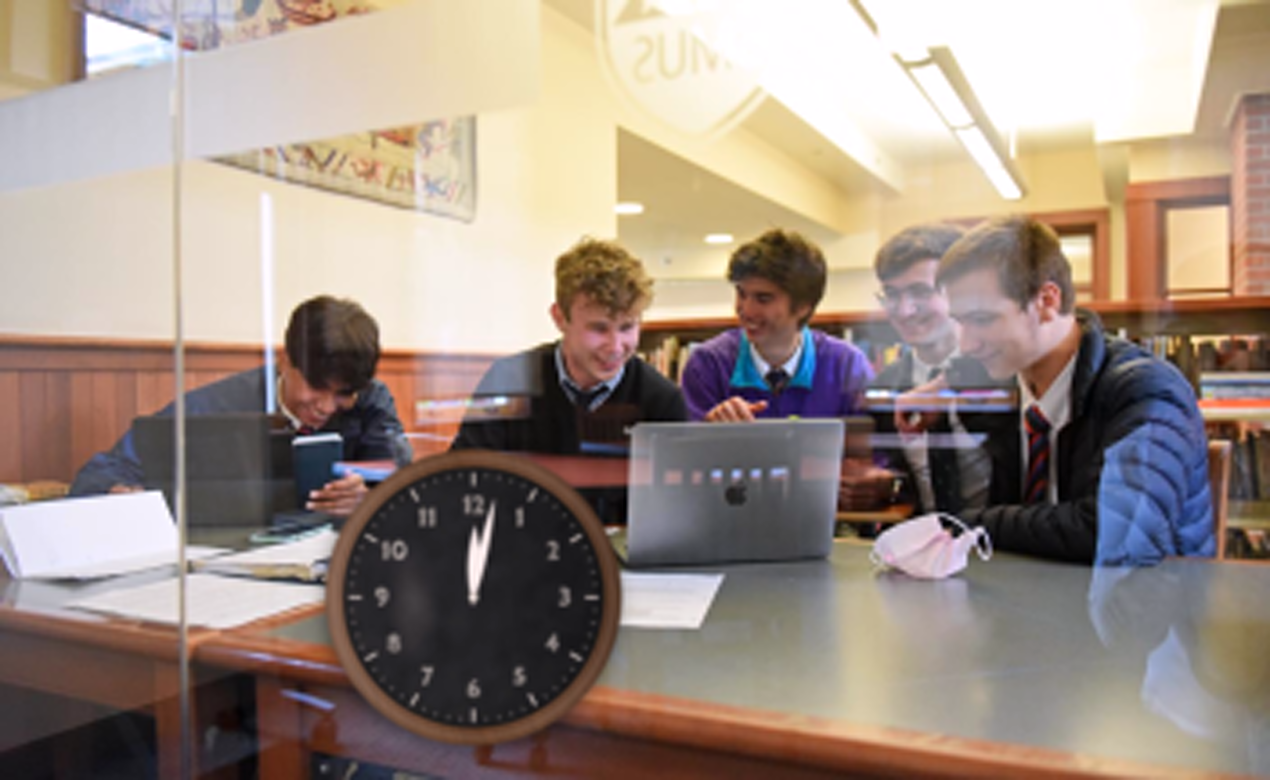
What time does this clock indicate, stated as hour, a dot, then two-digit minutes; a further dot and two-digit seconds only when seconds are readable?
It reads 12.02
